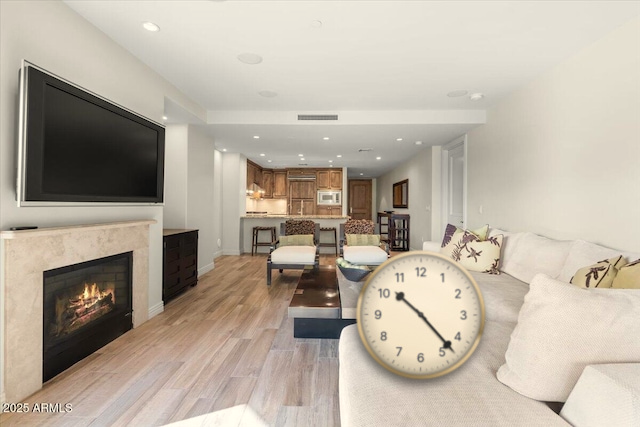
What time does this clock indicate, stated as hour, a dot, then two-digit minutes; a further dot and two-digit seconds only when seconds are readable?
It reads 10.23
